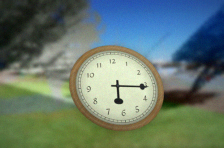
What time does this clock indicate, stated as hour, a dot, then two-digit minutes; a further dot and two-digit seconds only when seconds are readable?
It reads 6.16
